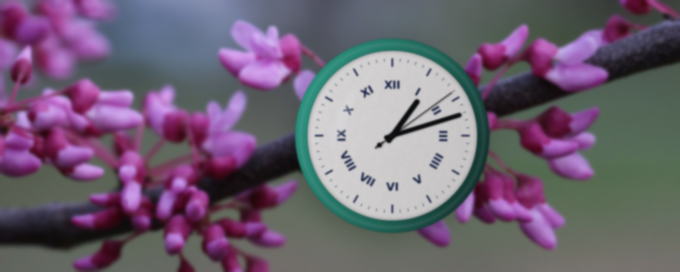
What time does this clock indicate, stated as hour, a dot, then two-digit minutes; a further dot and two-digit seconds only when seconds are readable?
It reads 1.12.09
